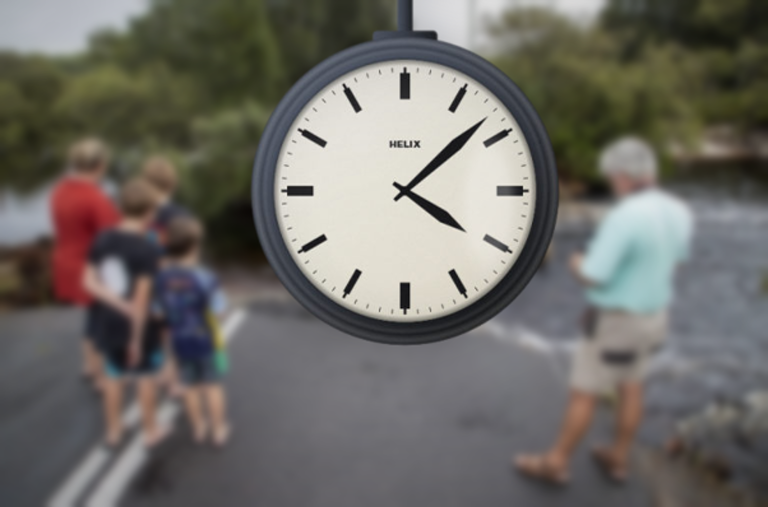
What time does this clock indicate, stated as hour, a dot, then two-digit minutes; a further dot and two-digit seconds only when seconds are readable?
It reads 4.08
